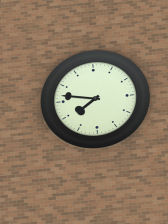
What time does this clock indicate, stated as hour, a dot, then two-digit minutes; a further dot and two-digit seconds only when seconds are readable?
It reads 7.47
